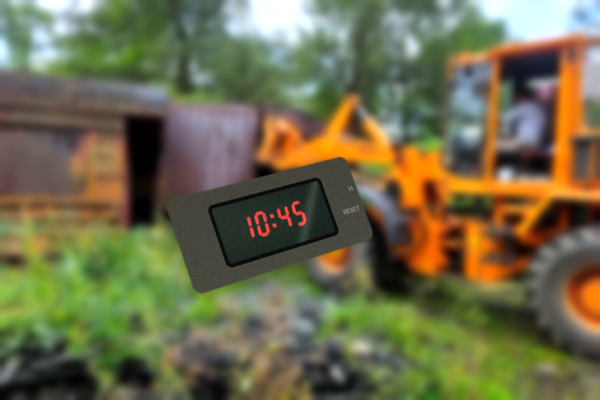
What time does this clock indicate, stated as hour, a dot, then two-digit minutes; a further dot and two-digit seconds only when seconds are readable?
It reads 10.45
